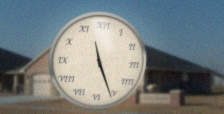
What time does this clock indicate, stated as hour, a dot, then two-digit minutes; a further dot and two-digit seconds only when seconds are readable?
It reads 11.26
